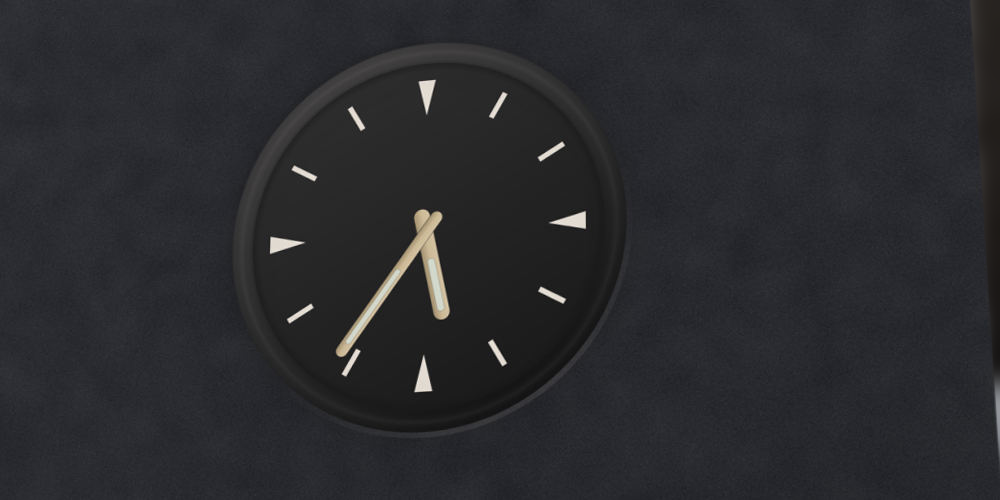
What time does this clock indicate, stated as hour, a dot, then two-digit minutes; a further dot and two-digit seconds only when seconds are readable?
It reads 5.36
